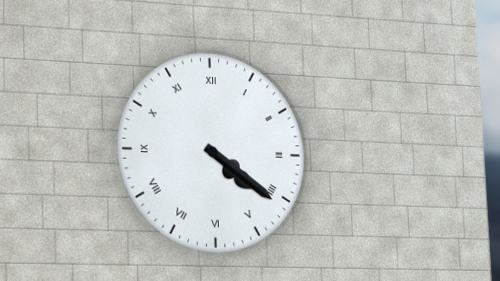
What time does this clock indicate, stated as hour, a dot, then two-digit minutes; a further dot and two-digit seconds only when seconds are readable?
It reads 4.21
